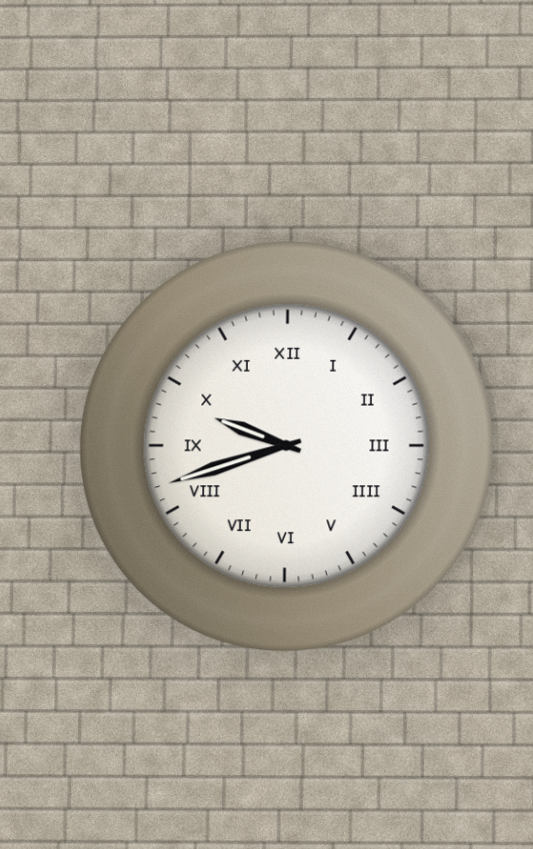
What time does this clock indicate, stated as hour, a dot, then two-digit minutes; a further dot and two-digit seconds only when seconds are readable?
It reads 9.42
